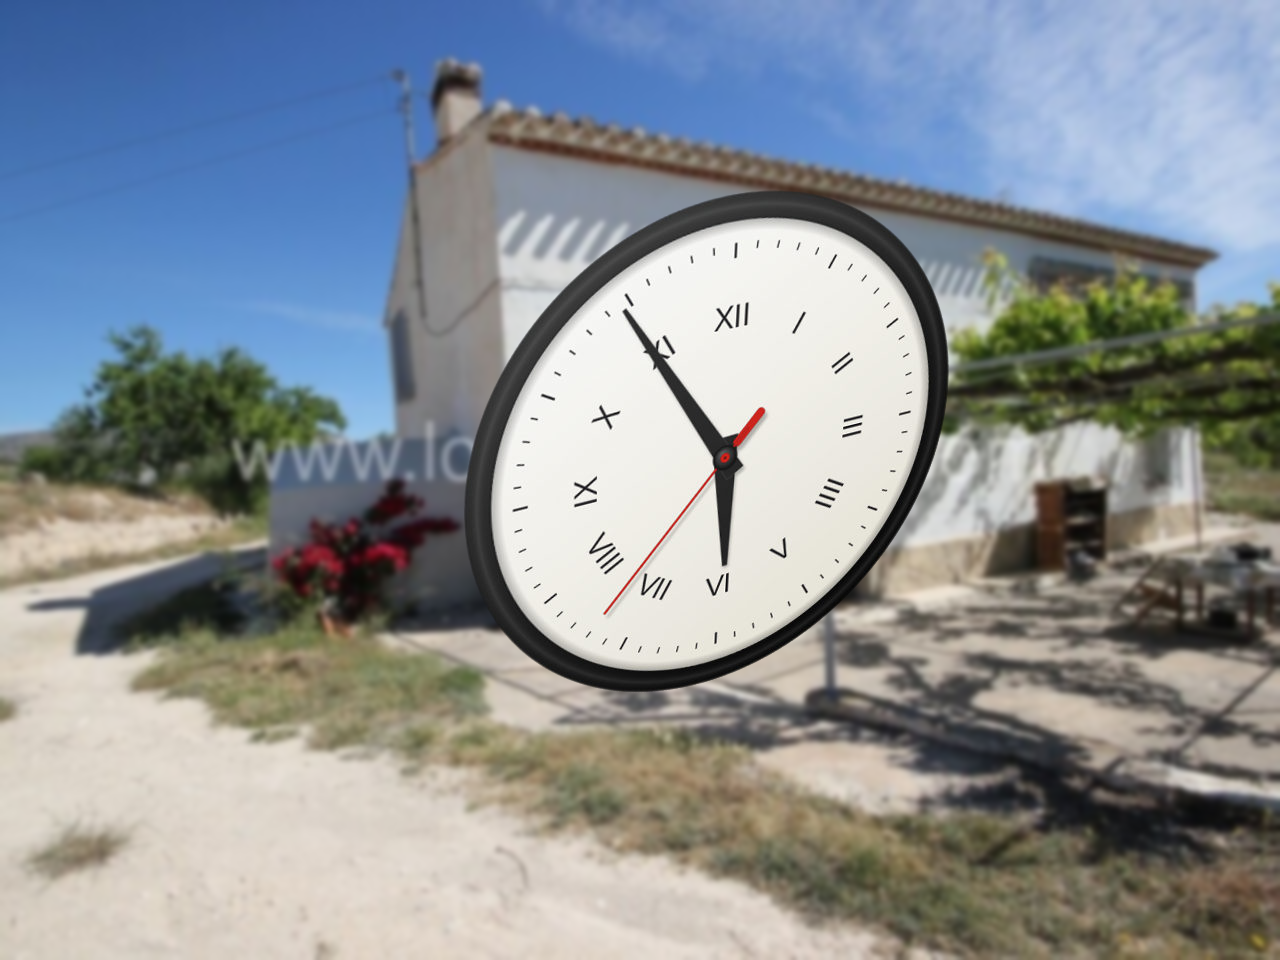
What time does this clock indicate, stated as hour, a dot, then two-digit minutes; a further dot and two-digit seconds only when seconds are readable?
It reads 5.54.37
